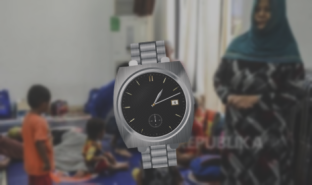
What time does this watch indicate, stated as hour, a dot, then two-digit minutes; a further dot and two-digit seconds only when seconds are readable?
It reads 1.12
